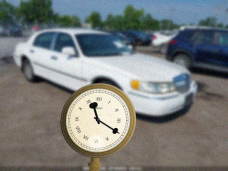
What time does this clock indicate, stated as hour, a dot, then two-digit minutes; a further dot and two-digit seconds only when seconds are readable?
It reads 11.20
